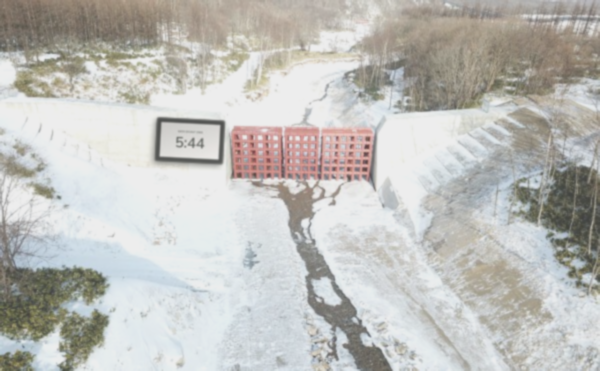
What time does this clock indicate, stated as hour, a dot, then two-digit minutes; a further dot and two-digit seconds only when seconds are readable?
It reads 5.44
